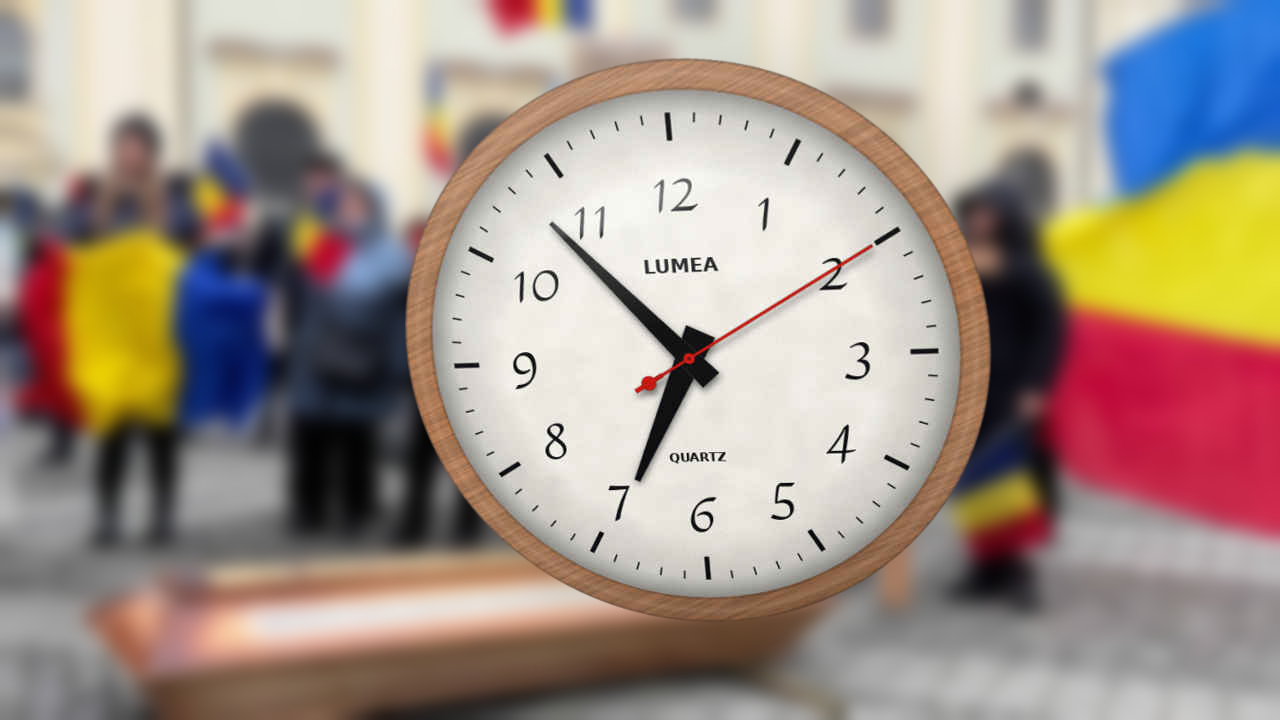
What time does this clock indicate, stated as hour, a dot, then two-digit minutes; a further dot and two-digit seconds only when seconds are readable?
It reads 6.53.10
